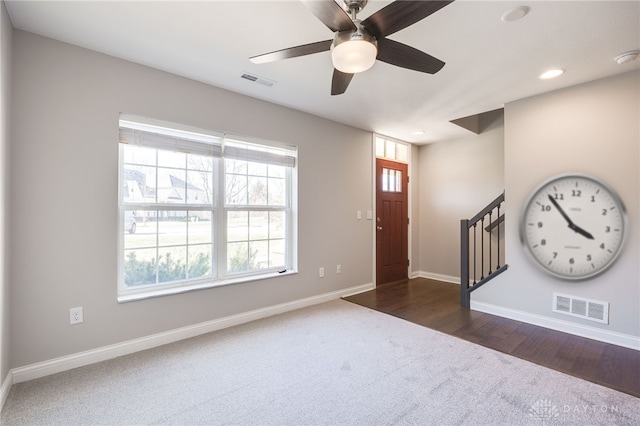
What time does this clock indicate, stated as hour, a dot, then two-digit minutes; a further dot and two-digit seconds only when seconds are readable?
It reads 3.53
